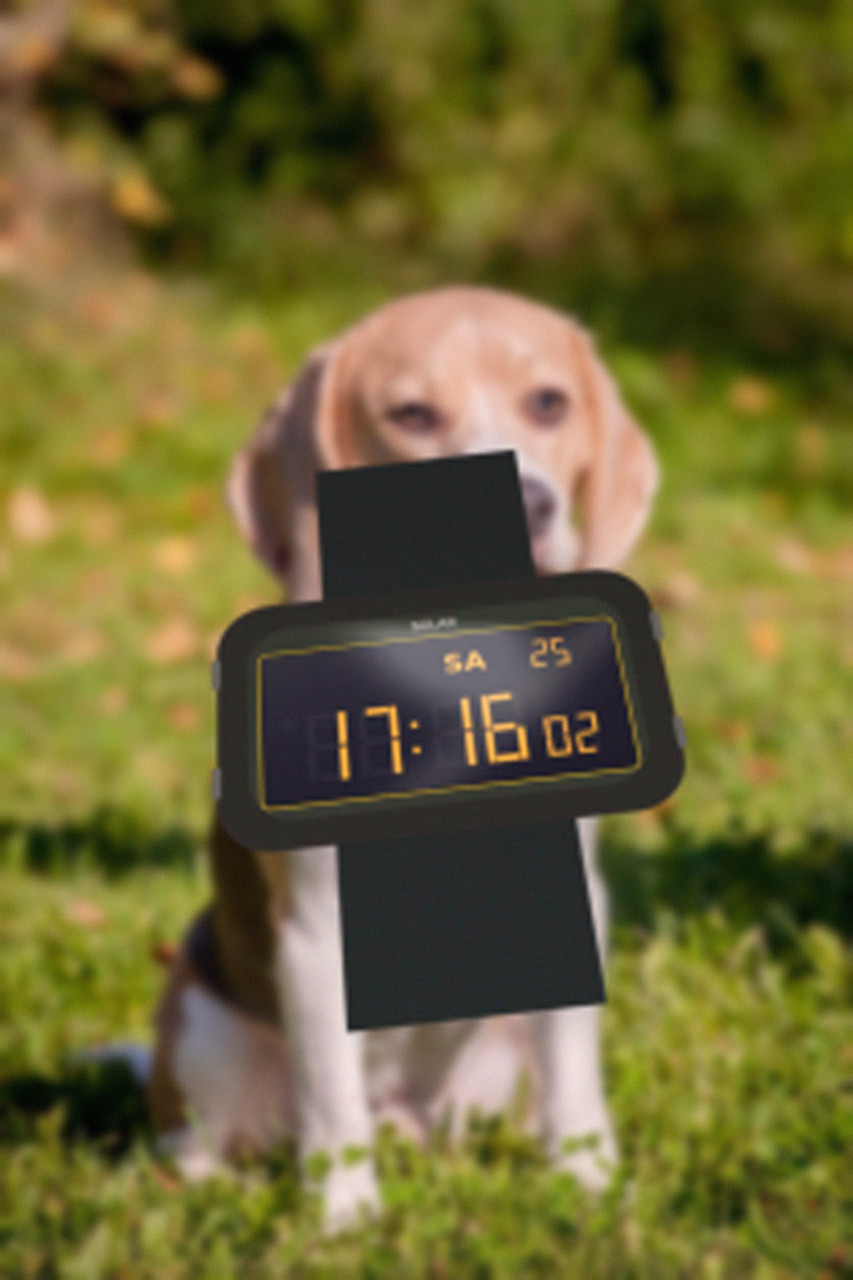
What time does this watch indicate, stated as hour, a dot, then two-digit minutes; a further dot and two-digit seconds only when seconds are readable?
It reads 17.16.02
